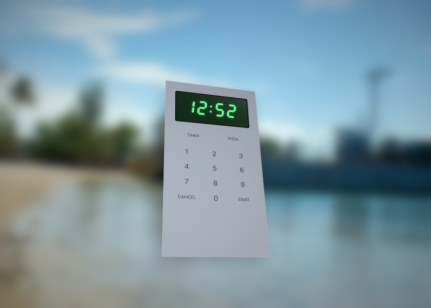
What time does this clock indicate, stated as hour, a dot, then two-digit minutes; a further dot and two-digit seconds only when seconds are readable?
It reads 12.52
